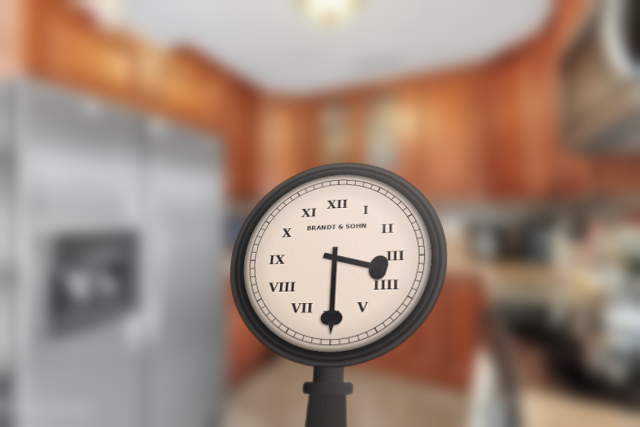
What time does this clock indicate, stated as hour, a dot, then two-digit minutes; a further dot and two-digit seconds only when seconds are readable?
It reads 3.30
